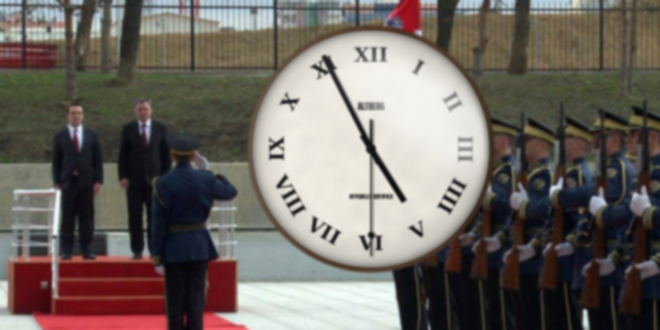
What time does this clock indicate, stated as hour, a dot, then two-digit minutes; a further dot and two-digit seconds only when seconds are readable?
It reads 4.55.30
